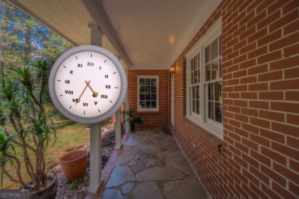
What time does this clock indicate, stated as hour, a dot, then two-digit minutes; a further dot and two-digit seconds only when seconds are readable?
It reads 4.34
